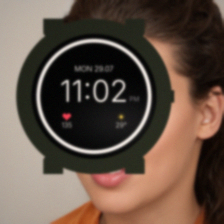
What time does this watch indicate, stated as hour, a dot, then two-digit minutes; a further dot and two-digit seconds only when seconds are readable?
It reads 11.02
